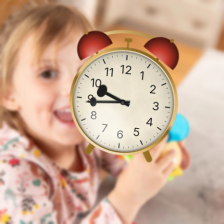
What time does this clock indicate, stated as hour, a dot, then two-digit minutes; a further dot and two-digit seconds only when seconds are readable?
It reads 9.44
